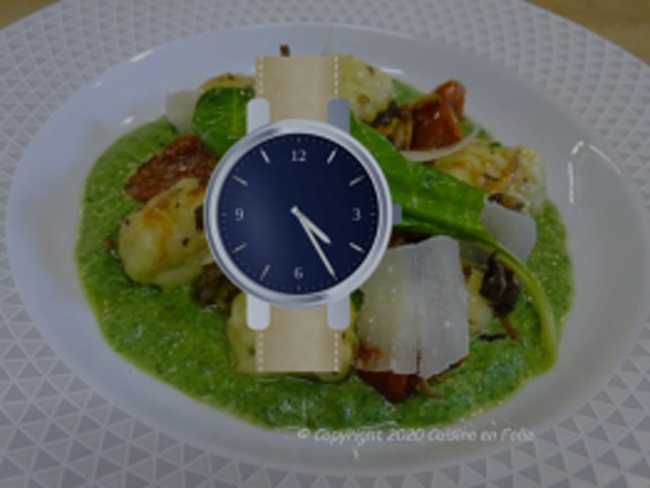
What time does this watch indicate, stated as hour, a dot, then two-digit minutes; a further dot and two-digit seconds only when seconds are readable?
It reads 4.25
